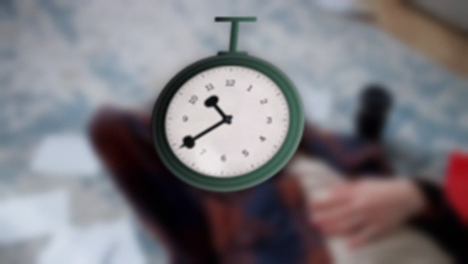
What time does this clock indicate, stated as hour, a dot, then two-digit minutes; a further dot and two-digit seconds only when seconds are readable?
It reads 10.39
